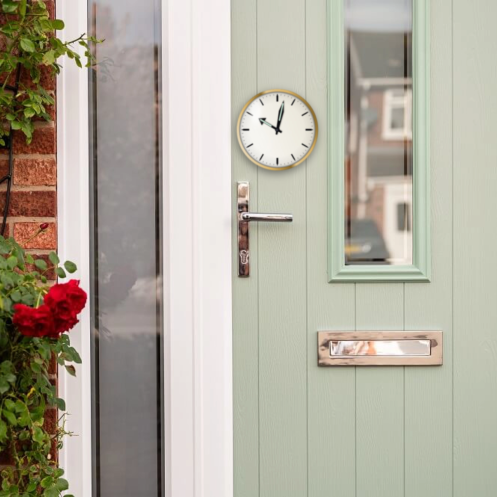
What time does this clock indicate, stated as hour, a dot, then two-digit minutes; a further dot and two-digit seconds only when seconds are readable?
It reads 10.02
